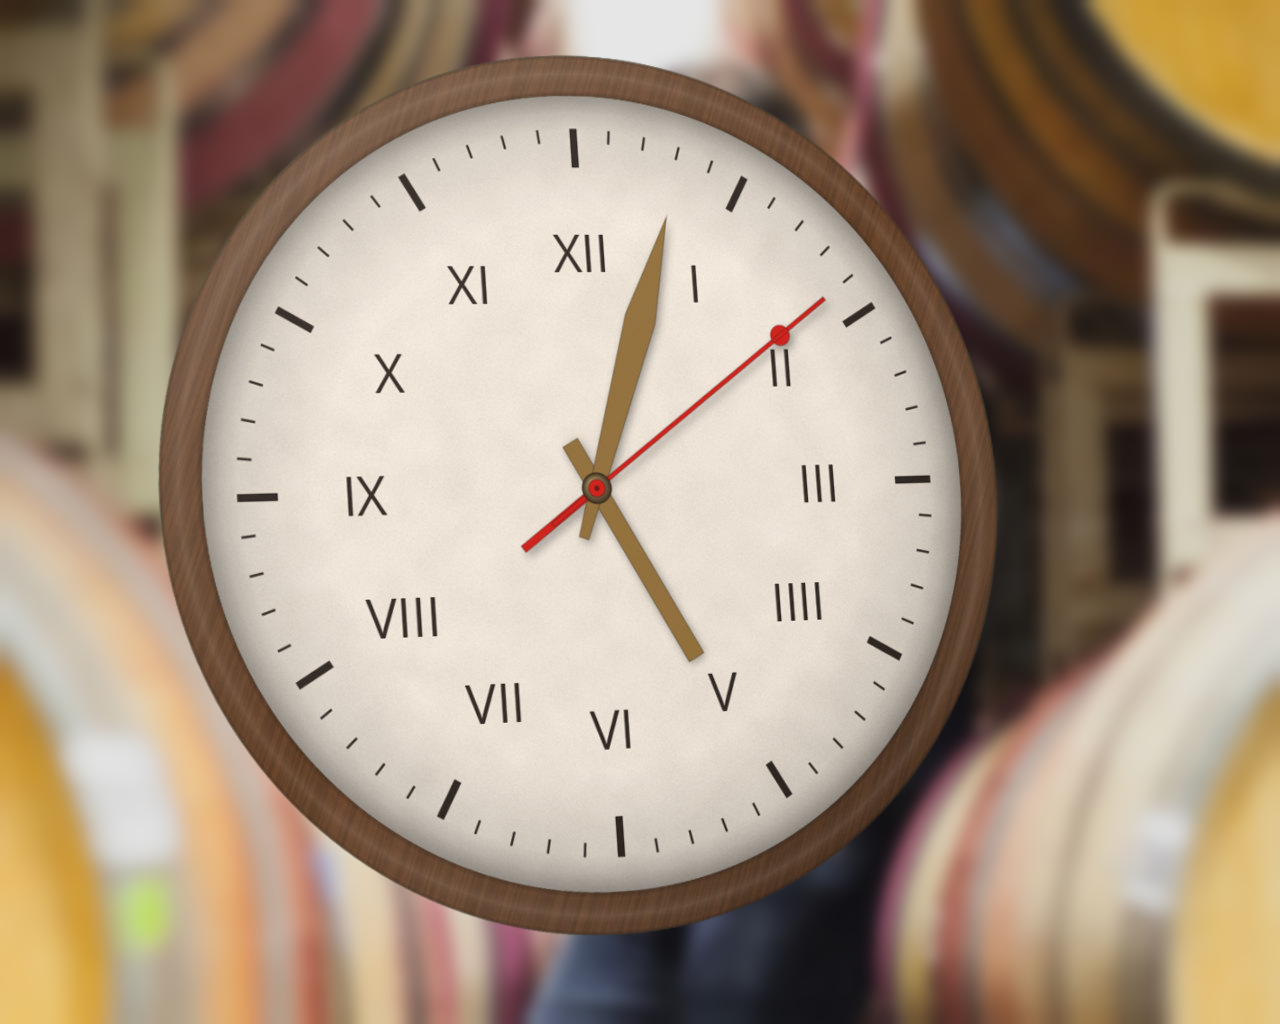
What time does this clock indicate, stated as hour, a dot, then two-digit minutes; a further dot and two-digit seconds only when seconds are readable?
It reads 5.03.09
